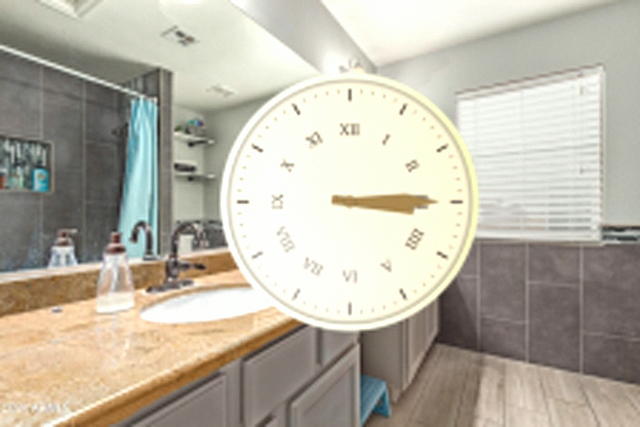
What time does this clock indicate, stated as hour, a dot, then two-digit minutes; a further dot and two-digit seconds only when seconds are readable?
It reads 3.15
